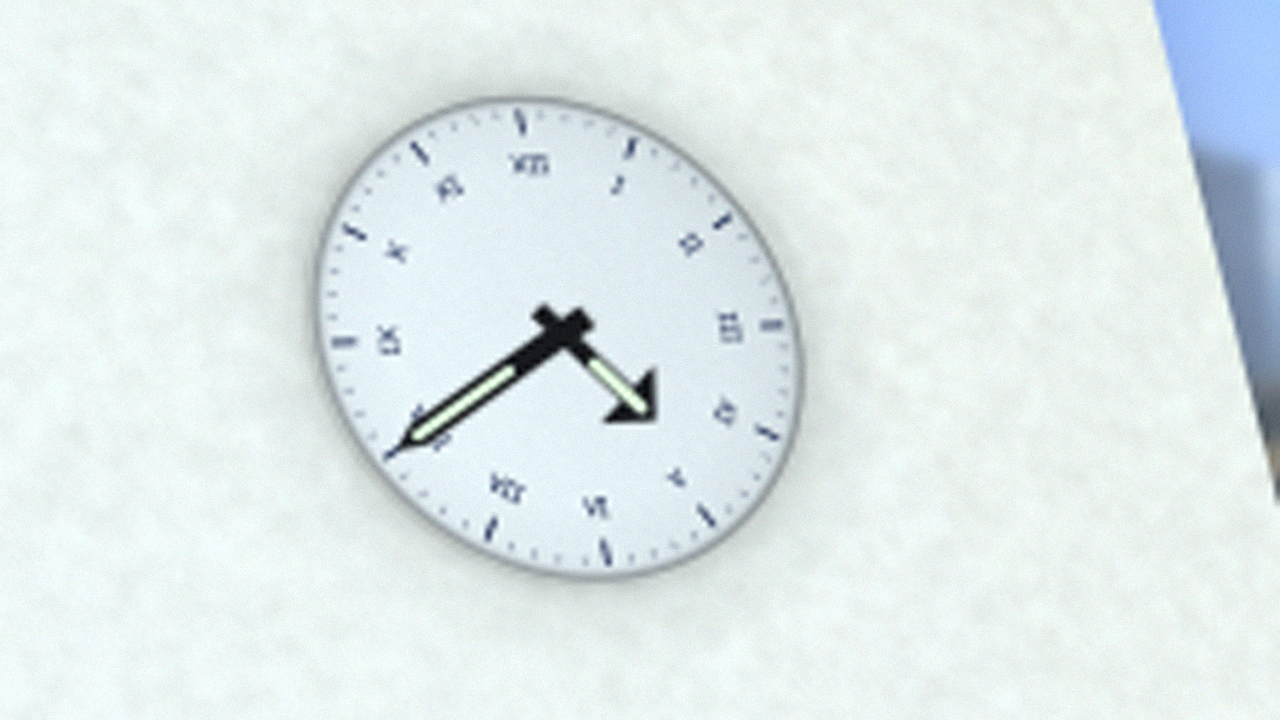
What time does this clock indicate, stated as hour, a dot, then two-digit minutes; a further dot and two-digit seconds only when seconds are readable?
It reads 4.40
